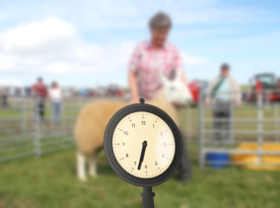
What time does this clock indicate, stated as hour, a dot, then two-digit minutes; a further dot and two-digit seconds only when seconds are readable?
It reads 6.33
